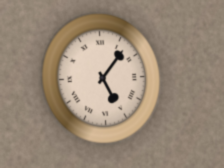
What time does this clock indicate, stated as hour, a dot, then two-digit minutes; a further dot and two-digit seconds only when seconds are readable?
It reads 5.07
